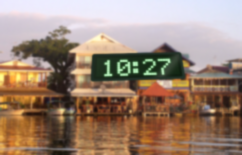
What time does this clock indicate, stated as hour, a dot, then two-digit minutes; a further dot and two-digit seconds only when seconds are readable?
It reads 10.27
